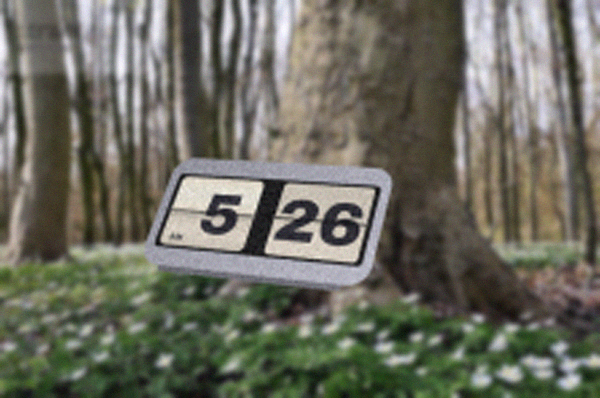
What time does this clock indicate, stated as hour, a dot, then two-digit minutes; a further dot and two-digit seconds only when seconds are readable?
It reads 5.26
